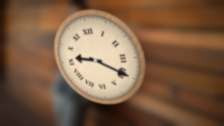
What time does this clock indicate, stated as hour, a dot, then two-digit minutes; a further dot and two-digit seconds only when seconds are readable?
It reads 9.20
